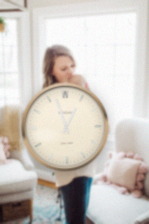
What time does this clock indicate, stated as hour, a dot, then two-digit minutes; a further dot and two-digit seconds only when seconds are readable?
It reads 12.57
